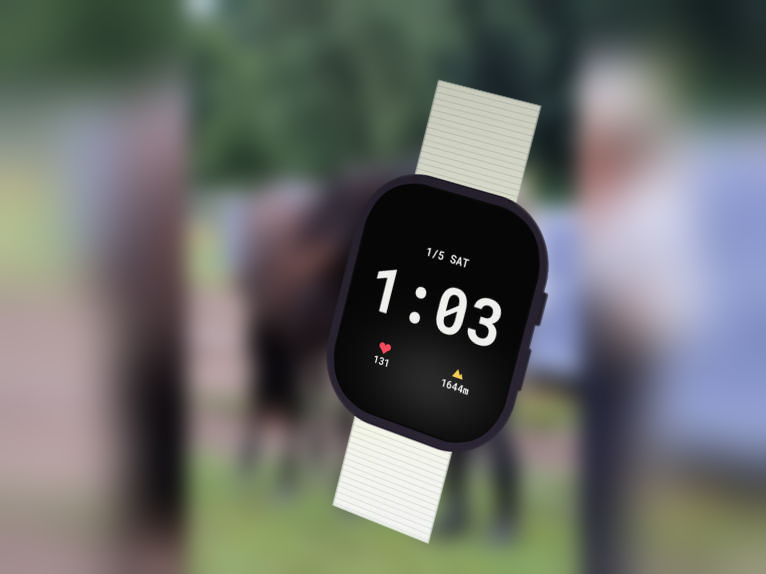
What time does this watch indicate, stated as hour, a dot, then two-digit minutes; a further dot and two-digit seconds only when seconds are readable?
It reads 1.03
